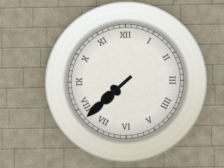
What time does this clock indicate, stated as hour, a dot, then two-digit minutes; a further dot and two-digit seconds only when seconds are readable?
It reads 7.38
